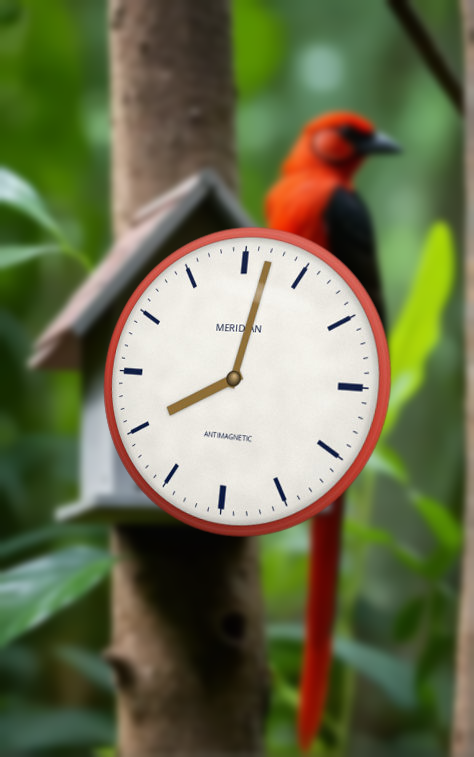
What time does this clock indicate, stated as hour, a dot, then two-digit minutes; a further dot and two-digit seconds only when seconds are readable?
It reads 8.02
